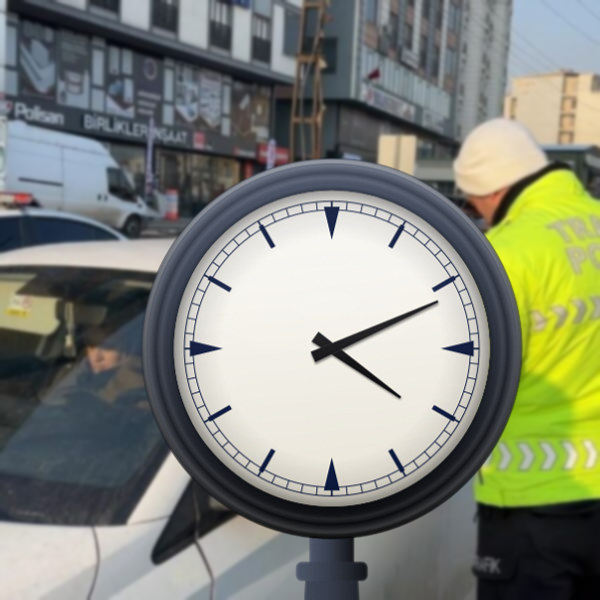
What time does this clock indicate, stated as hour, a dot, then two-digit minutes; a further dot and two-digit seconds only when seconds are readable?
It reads 4.11
